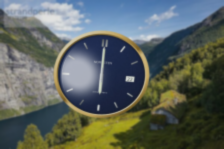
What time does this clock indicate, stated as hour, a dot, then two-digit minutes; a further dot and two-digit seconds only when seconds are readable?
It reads 6.00
